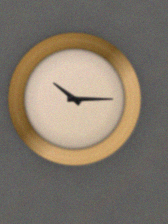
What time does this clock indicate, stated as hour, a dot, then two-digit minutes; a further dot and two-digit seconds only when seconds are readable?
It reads 10.15
